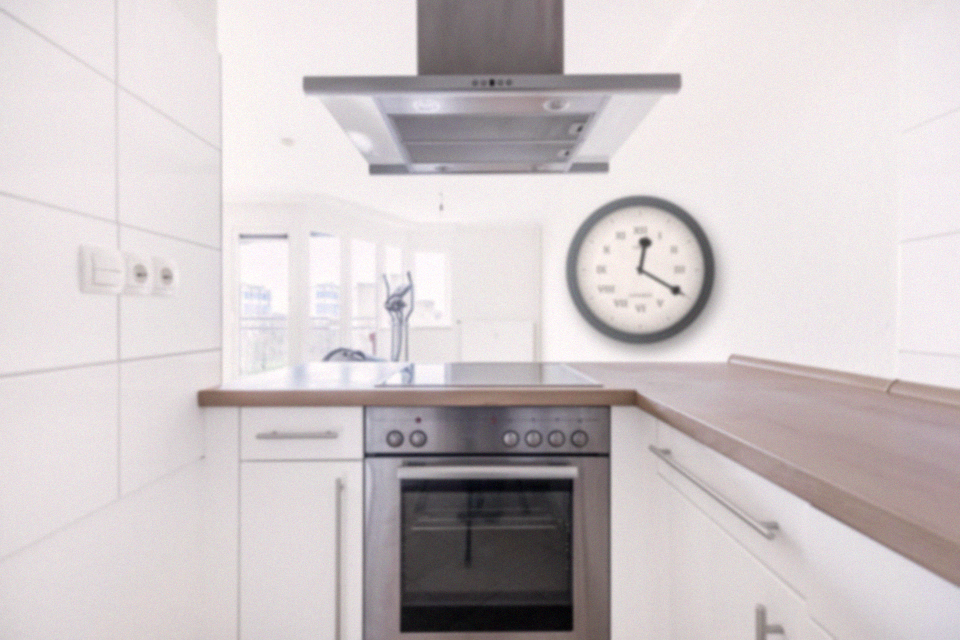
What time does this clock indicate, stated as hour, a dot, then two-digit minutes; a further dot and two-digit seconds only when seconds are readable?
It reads 12.20
